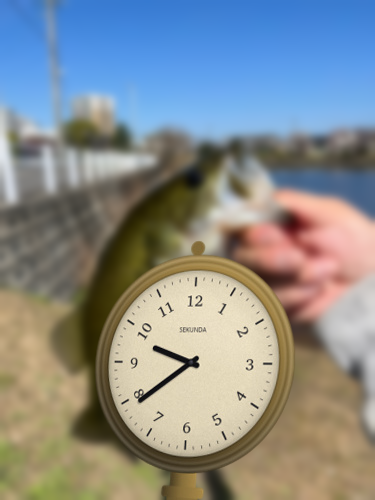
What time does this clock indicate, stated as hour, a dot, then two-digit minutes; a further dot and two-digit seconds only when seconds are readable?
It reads 9.39
